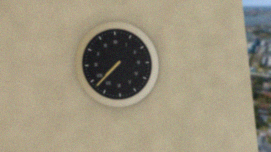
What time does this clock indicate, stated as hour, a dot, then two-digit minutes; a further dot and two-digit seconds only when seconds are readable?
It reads 7.38
